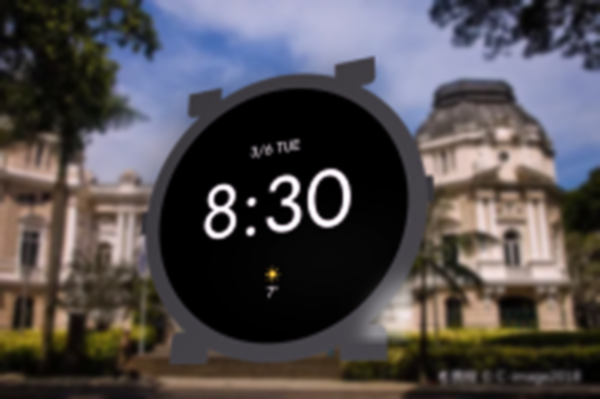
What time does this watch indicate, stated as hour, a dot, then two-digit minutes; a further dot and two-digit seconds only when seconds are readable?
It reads 8.30
